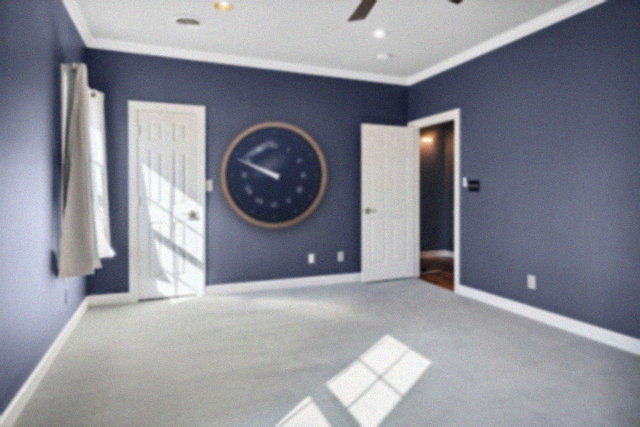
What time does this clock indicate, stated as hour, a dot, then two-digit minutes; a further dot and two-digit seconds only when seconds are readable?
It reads 9.49
